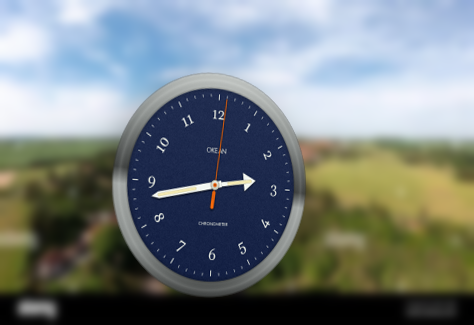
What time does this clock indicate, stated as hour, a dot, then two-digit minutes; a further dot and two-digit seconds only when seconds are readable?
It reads 2.43.01
